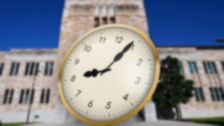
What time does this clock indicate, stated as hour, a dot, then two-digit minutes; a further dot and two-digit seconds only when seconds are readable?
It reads 8.04
